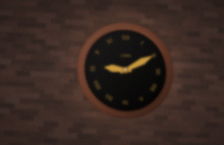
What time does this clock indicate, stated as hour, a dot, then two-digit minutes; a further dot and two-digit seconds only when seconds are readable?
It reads 9.10
